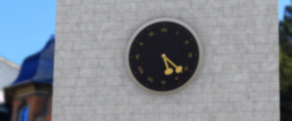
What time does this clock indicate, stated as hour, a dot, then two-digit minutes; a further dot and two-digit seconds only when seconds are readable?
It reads 5.22
